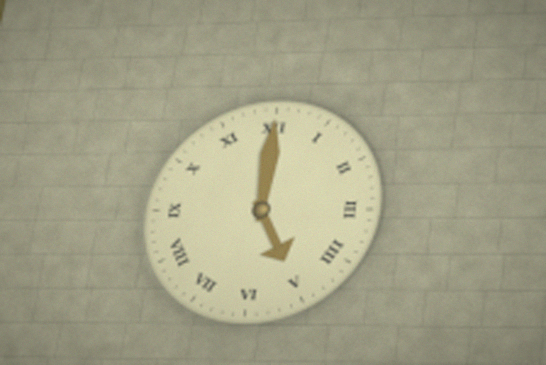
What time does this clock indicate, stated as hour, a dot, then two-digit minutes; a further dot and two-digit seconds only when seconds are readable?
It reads 5.00
